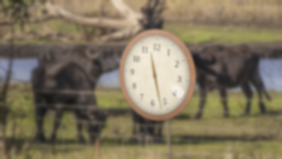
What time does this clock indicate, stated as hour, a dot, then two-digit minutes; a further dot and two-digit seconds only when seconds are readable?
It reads 11.27
